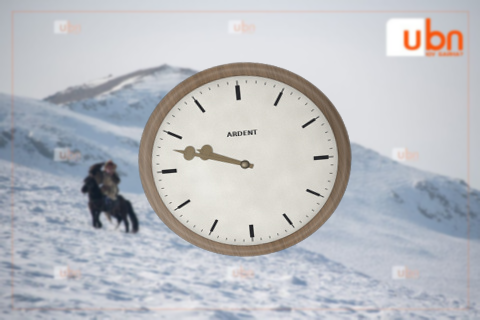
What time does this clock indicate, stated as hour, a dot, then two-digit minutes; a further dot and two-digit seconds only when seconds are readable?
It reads 9.48
